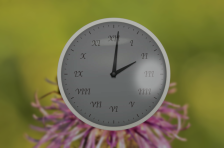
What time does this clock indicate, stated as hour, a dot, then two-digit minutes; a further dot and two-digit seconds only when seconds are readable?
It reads 2.01
